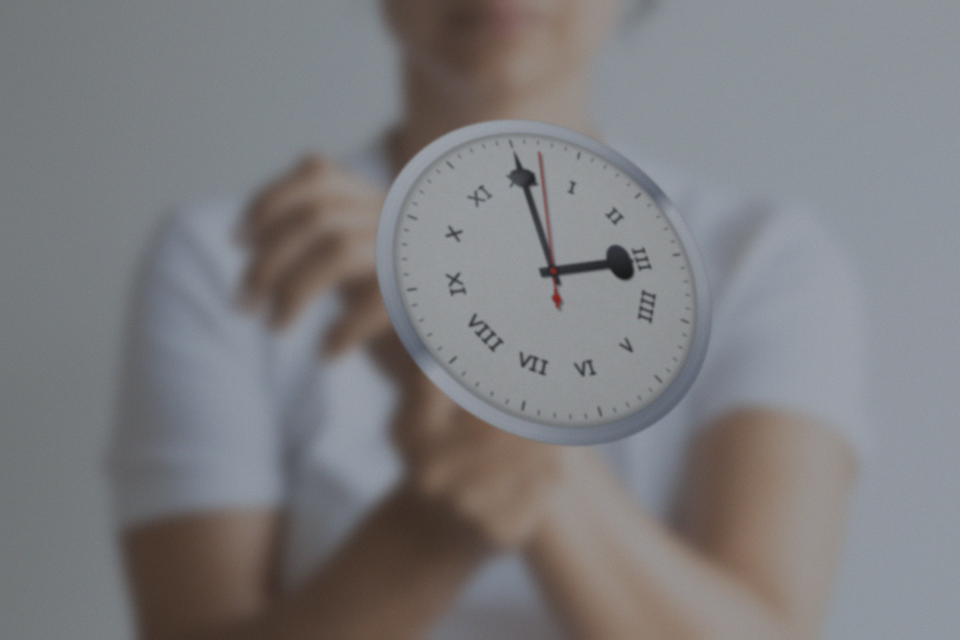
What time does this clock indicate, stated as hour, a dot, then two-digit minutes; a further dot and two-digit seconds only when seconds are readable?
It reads 3.00.02
